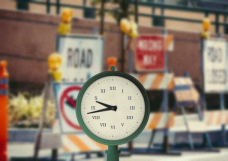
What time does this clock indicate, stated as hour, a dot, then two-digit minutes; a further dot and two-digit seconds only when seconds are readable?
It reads 9.43
